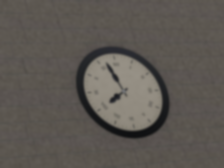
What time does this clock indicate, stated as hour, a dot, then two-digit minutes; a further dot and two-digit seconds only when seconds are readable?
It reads 7.57
